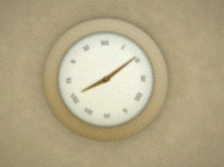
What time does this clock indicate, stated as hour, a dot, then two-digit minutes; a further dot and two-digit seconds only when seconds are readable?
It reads 8.09
